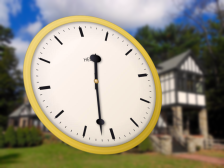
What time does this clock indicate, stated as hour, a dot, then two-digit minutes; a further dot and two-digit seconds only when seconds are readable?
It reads 12.32
